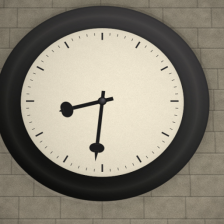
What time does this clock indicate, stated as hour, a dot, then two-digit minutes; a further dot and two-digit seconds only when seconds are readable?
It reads 8.31
